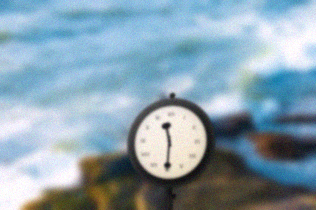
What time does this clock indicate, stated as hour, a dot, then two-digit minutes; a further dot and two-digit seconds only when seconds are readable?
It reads 11.30
